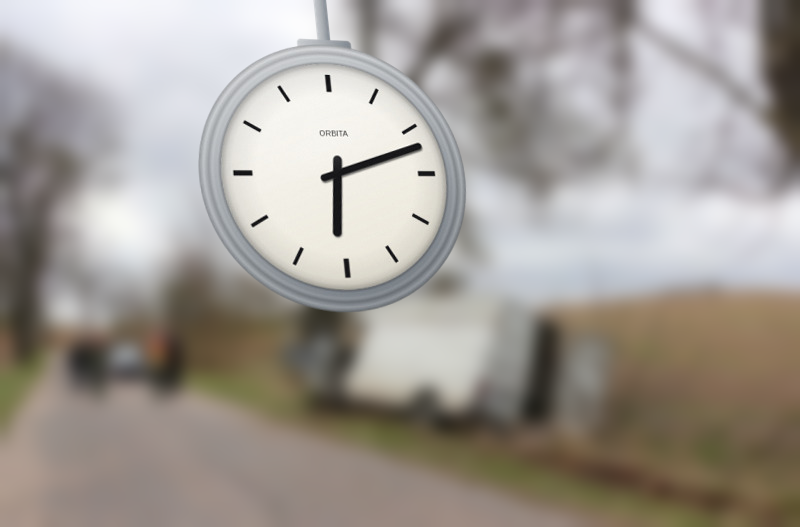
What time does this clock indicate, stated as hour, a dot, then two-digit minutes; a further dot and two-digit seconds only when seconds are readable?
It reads 6.12
